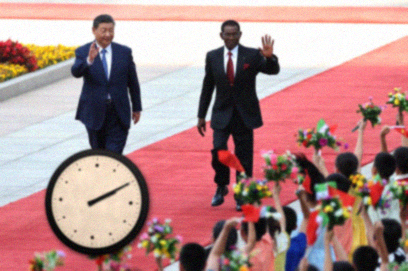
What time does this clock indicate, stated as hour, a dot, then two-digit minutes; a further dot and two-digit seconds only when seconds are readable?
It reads 2.10
